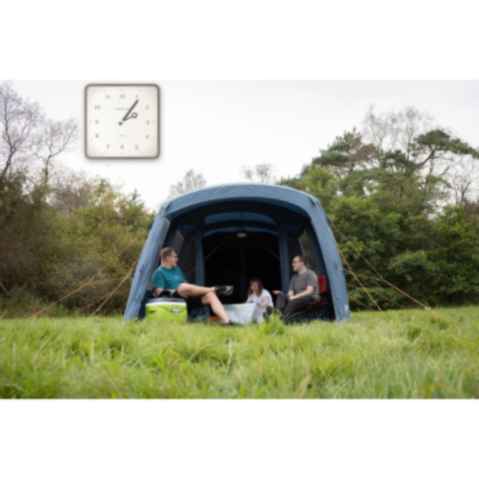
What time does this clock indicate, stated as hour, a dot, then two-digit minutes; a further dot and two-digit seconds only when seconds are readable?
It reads 2.06
